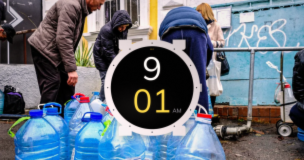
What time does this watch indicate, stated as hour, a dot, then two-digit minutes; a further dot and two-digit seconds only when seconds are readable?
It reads 9.01
